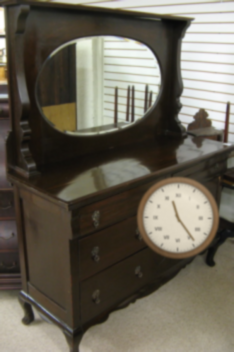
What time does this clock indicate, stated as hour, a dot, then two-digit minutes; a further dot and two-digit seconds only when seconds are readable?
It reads 11.24
